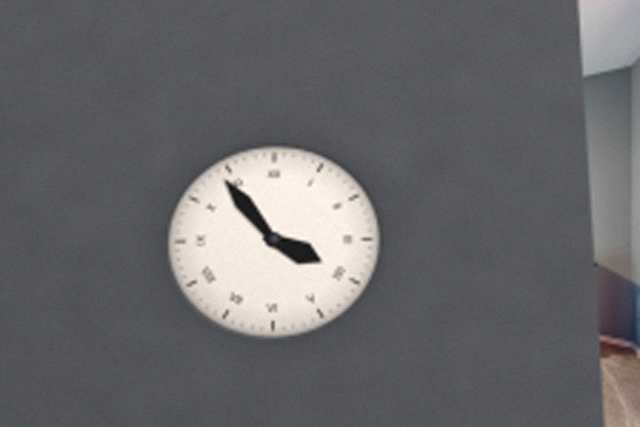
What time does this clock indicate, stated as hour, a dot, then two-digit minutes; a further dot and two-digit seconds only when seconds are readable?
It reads 3.54
